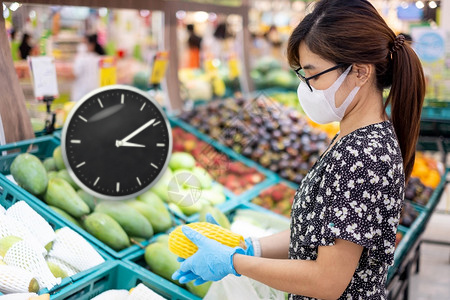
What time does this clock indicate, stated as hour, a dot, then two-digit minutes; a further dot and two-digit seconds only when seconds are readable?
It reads 3.09
